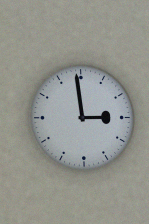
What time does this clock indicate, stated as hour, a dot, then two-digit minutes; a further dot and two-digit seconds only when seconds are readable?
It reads 2.59
